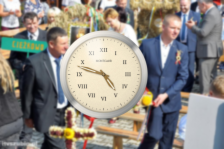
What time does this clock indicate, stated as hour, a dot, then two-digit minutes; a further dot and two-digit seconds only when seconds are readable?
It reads 4.48
